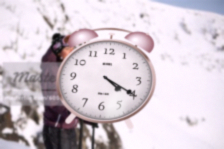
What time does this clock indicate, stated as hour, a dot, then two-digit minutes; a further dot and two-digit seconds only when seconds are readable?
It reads 4.20
